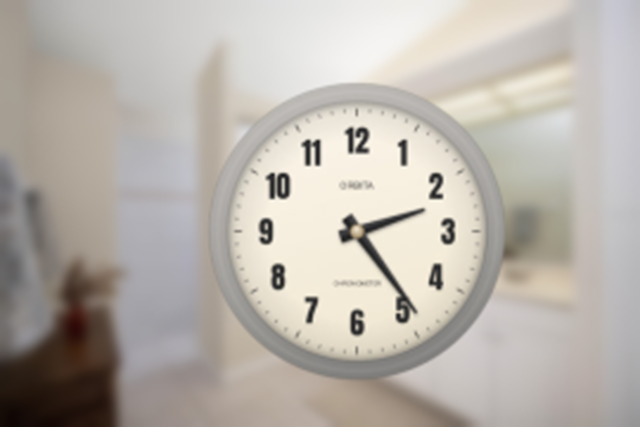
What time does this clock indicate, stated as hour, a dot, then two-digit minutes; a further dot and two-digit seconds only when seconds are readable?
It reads 2.24
